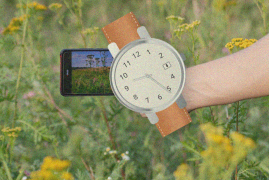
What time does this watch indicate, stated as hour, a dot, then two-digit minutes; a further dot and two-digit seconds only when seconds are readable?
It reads 9.26
